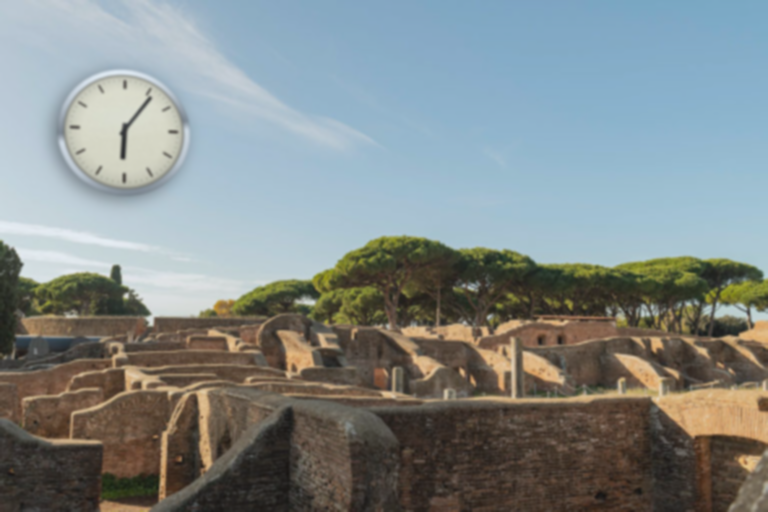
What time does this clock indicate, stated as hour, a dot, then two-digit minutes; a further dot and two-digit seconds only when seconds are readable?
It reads 6.06
